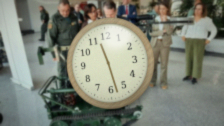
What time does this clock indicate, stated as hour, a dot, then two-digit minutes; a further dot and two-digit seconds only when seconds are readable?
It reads 11.28
